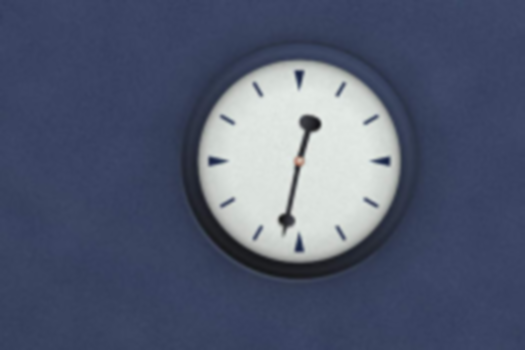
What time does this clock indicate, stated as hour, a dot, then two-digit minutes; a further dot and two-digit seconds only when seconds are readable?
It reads 12.32
